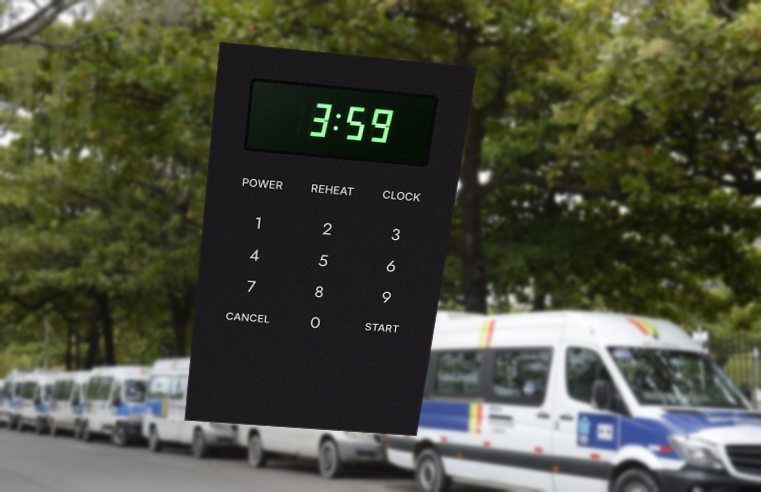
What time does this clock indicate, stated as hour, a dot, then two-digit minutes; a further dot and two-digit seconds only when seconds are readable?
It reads 3.59
